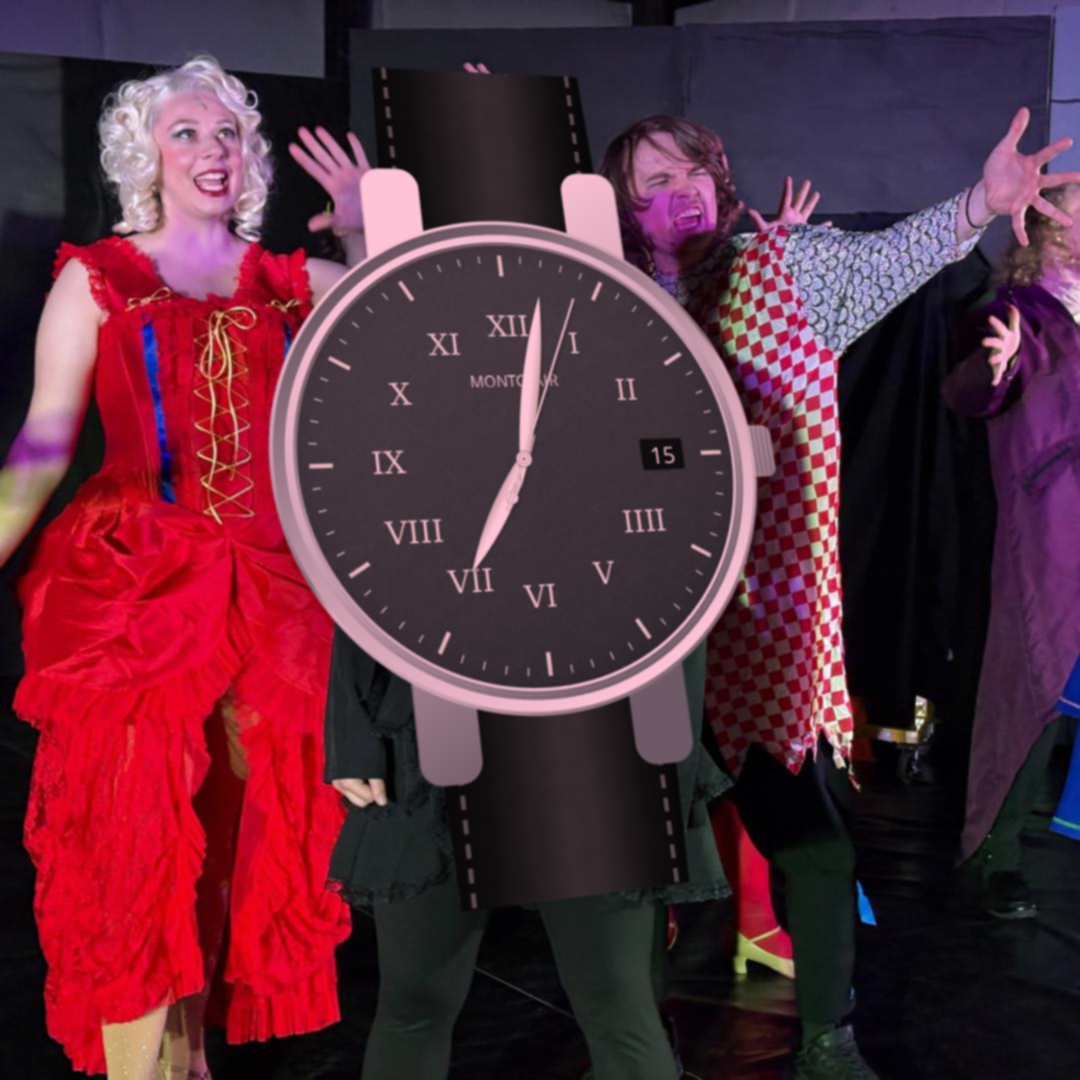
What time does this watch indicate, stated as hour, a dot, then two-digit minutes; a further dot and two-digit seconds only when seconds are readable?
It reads 7.02.04
